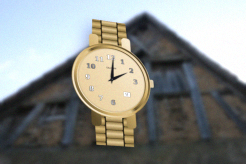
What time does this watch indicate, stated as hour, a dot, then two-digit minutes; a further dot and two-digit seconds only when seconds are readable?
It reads 2.01
